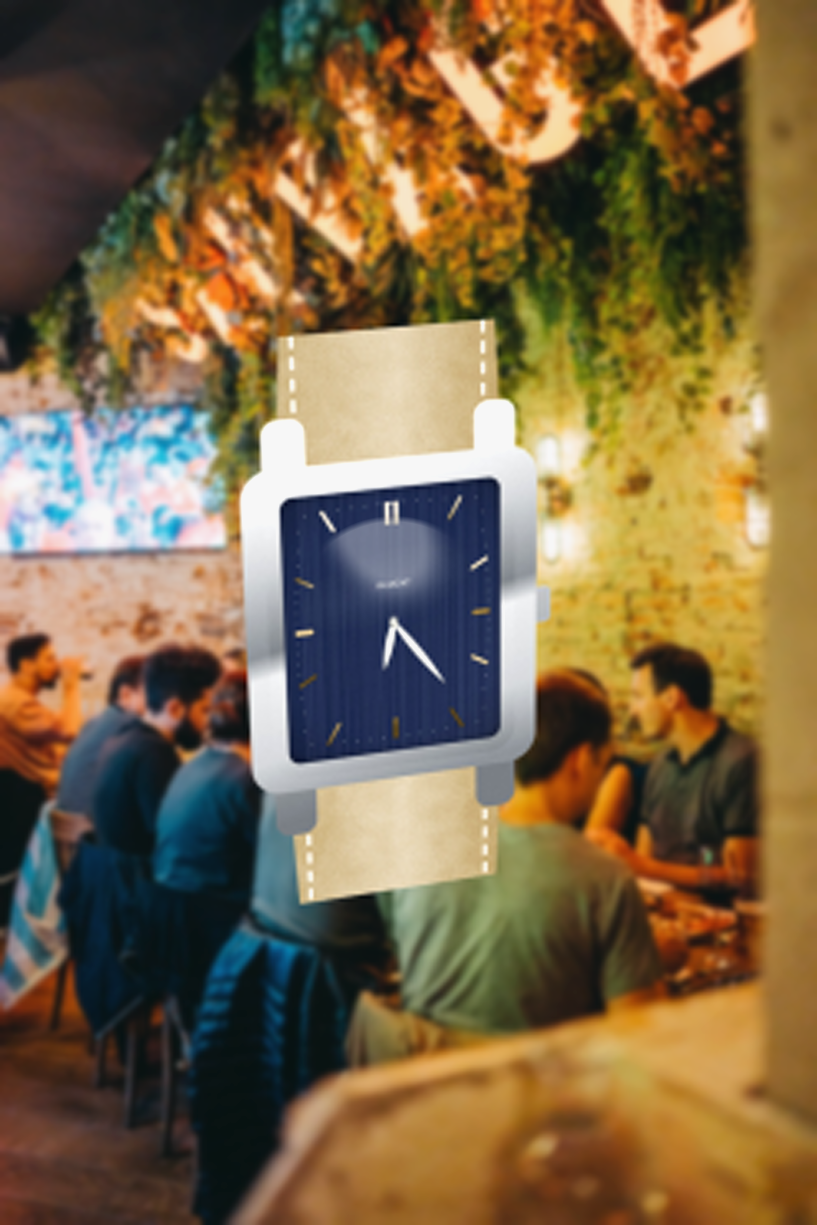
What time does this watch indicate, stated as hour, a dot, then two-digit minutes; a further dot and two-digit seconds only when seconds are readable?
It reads 6.24
